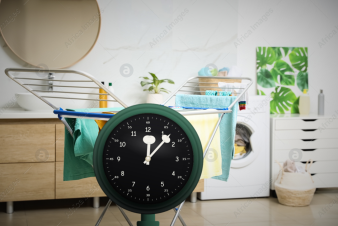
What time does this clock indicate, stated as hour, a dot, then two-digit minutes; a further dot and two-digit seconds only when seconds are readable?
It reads 12.07
